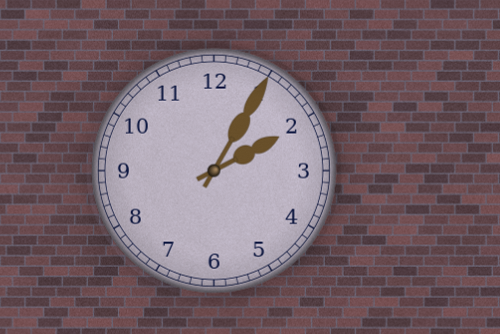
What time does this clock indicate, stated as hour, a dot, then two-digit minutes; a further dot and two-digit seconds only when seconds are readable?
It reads 2.05
